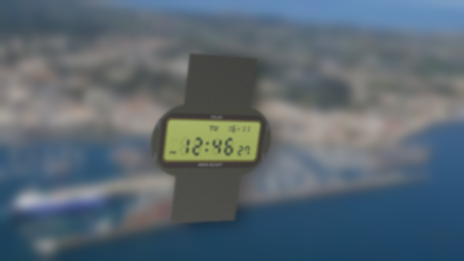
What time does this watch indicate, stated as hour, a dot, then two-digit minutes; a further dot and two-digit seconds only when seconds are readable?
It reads 12.46
